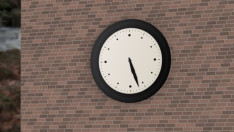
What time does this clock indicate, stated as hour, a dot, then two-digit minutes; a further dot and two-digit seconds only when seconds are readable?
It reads 5.27
